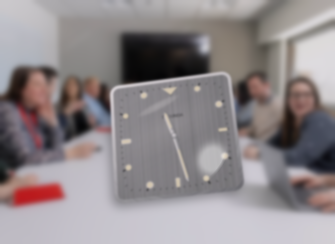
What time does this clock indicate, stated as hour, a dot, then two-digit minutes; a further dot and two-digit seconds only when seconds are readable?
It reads 11.28
